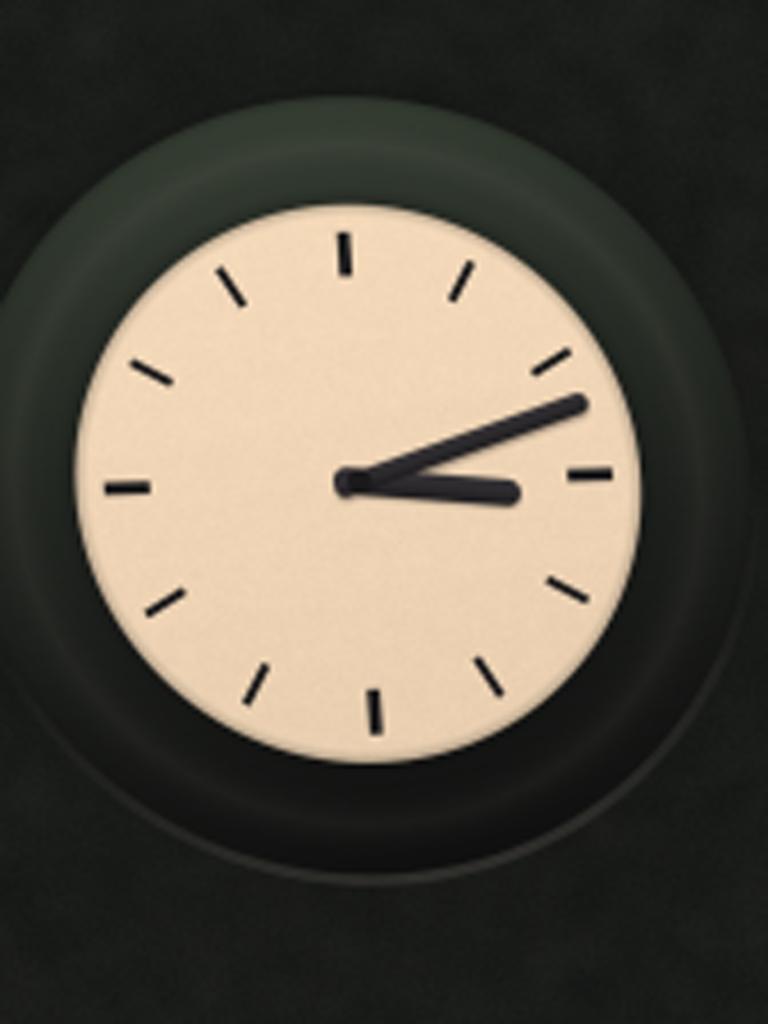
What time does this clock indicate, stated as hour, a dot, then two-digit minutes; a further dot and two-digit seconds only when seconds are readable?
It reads 3.12
